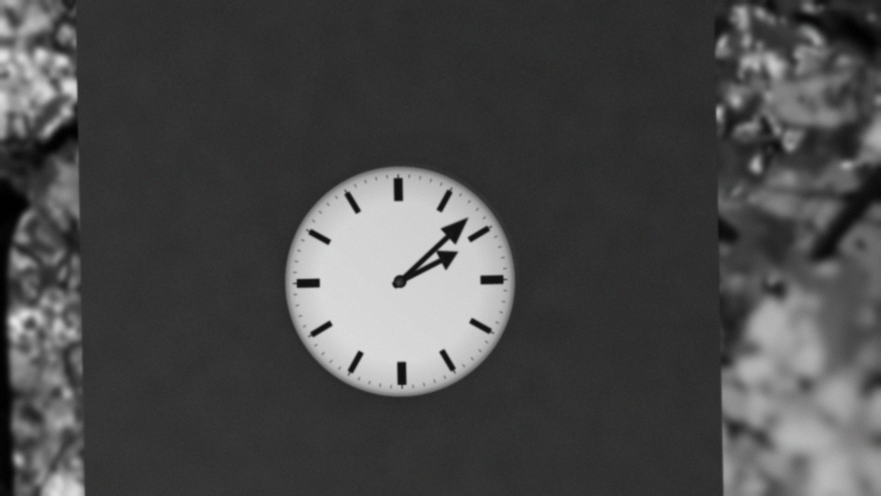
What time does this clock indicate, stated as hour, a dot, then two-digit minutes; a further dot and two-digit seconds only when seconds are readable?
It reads 2.08
